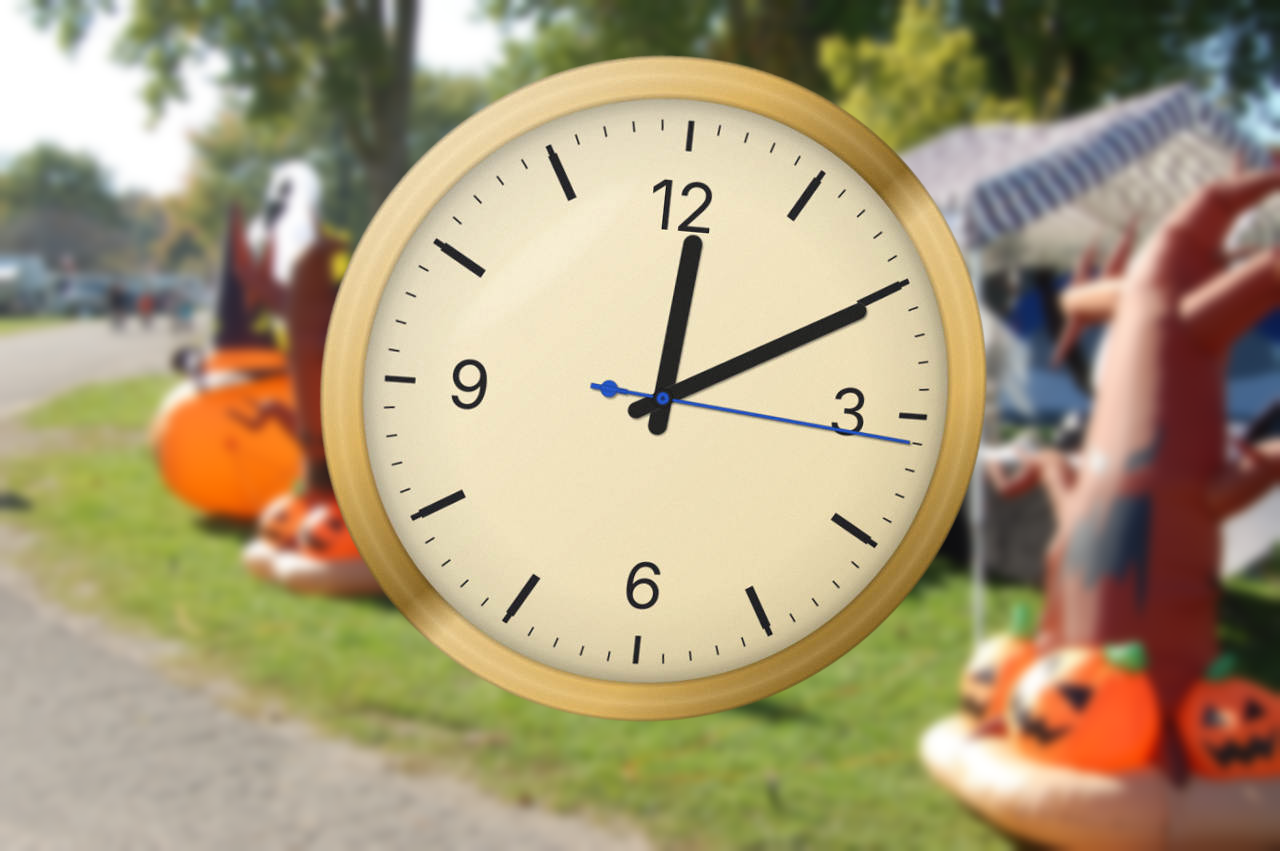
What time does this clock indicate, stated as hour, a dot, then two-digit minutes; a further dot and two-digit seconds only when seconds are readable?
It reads 12.10.16
